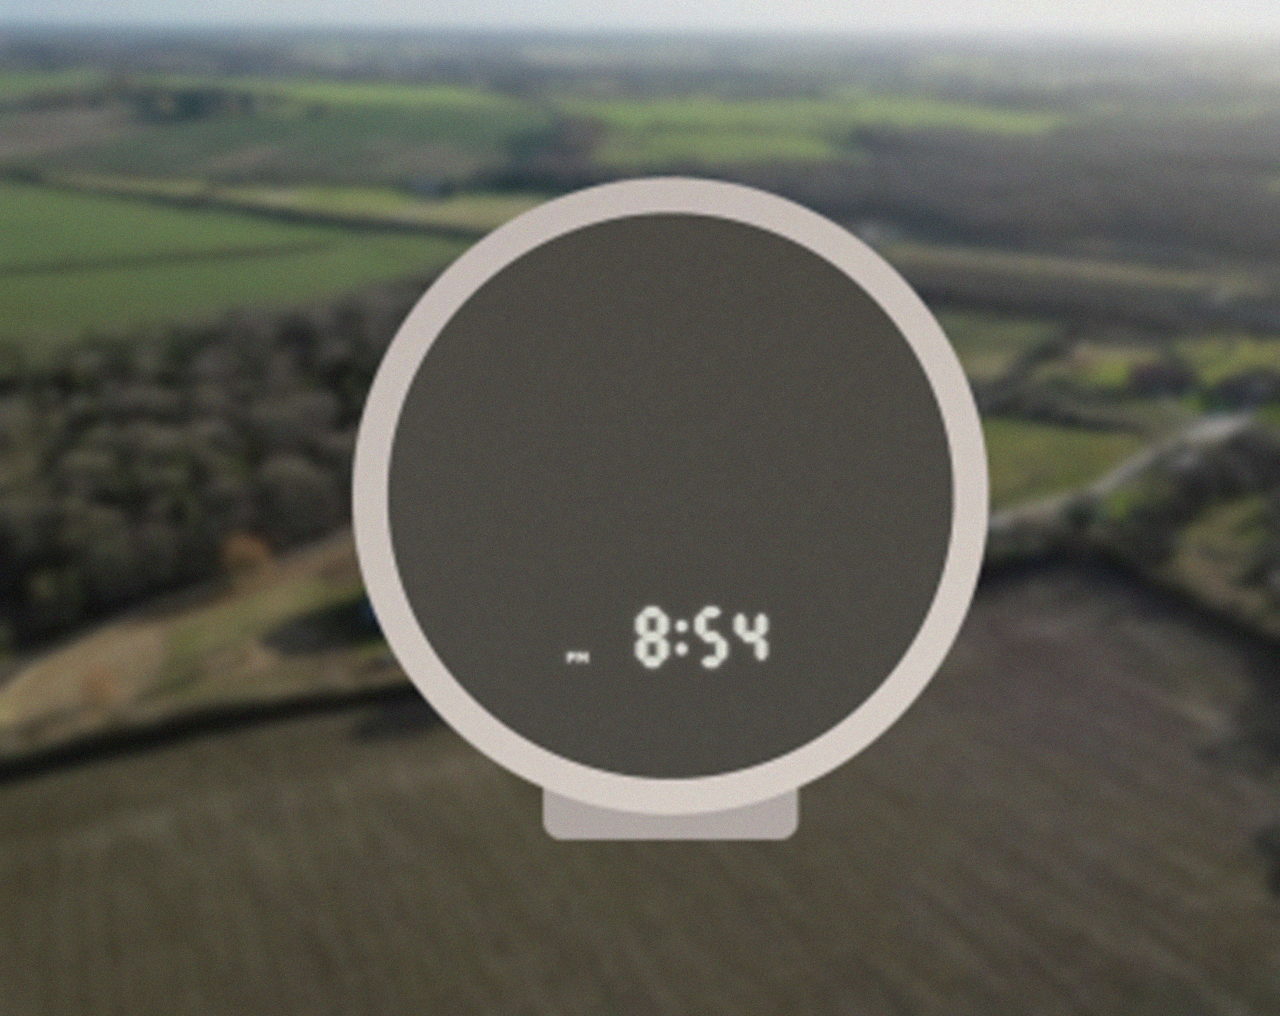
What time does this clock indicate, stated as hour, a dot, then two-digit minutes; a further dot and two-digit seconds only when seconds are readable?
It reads 8.54
